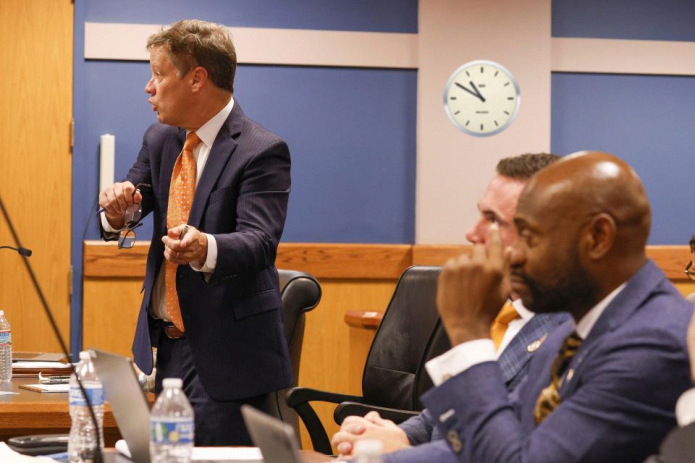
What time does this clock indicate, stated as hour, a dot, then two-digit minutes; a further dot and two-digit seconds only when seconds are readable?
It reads 10.50
